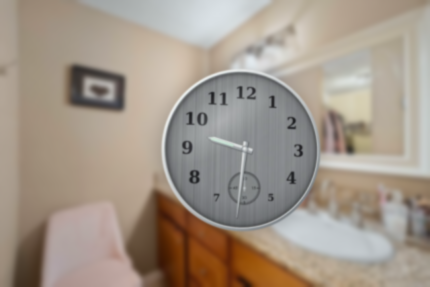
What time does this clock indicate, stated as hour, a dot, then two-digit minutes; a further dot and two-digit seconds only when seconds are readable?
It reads 9.31
